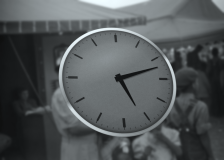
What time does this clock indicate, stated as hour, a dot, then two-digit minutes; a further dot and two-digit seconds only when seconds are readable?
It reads 5.12
